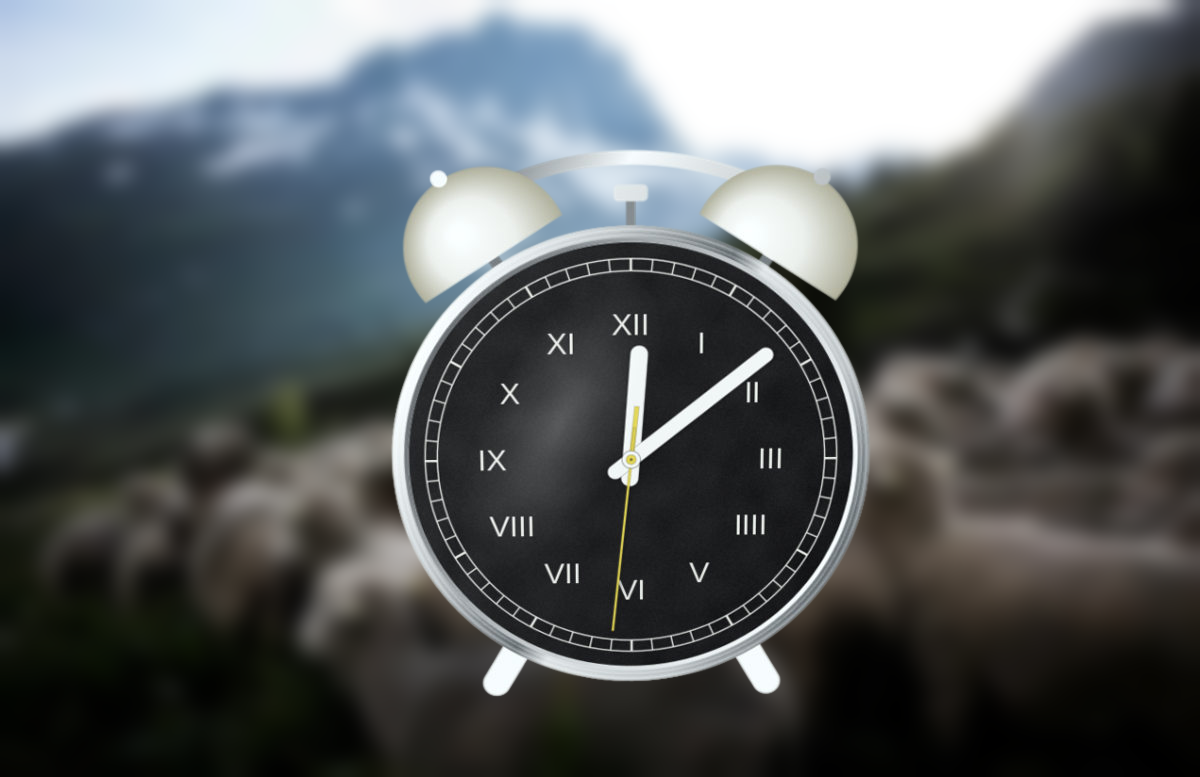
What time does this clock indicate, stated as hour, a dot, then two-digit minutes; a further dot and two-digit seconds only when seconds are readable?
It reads 12.08.31
